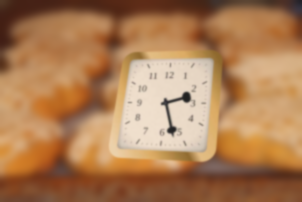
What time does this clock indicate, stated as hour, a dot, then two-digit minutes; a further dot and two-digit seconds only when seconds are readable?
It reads 2.27
